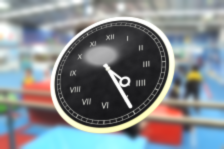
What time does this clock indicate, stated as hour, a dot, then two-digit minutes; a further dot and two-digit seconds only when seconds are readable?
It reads 4.25
